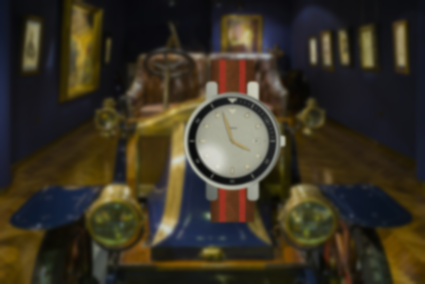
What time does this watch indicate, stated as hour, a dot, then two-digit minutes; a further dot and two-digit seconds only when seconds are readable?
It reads 3.57
